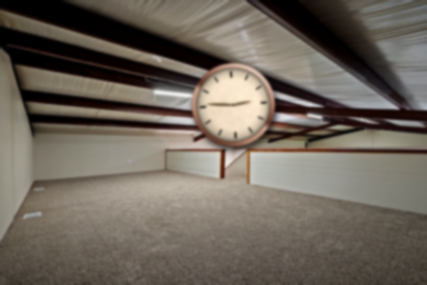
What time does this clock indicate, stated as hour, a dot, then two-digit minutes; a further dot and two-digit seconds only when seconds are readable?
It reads 2.46
